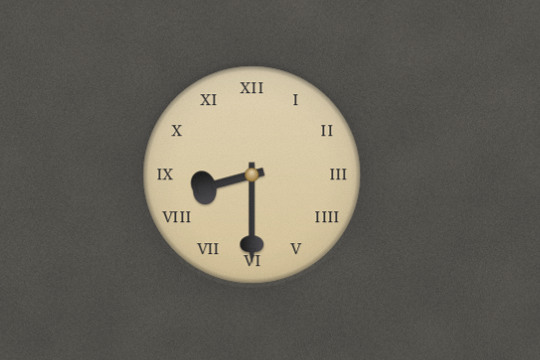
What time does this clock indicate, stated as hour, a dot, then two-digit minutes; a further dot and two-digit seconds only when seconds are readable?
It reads 8.30
